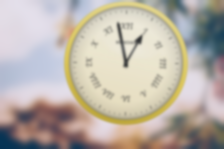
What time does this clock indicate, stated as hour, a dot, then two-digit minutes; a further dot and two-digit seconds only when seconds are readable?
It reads 12.58
